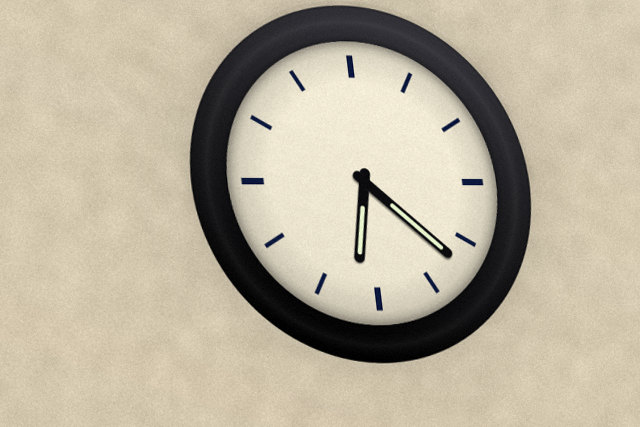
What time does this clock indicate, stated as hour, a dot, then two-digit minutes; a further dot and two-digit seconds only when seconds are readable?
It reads 6.22
